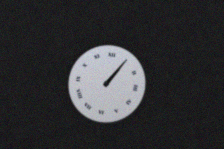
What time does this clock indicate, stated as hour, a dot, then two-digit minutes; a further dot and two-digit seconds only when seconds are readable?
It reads 1.05
